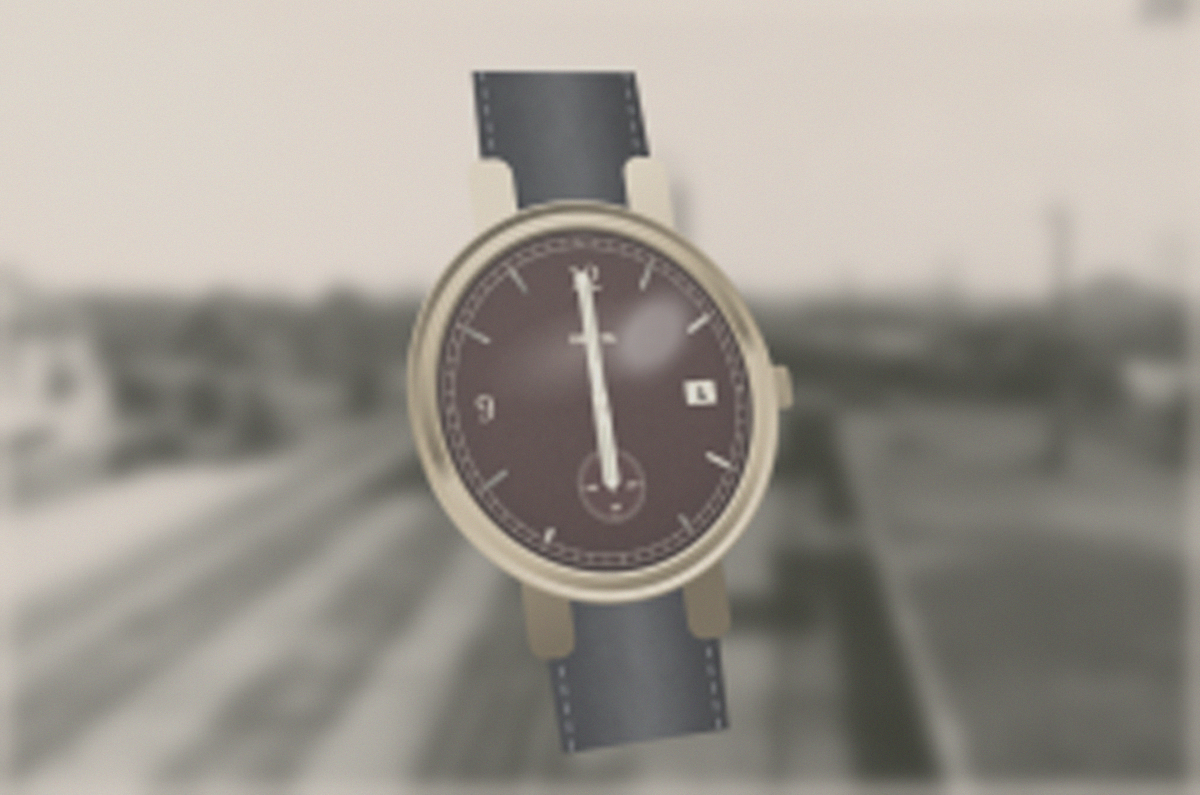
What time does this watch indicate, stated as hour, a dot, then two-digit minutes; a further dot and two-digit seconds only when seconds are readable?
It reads 6.00
